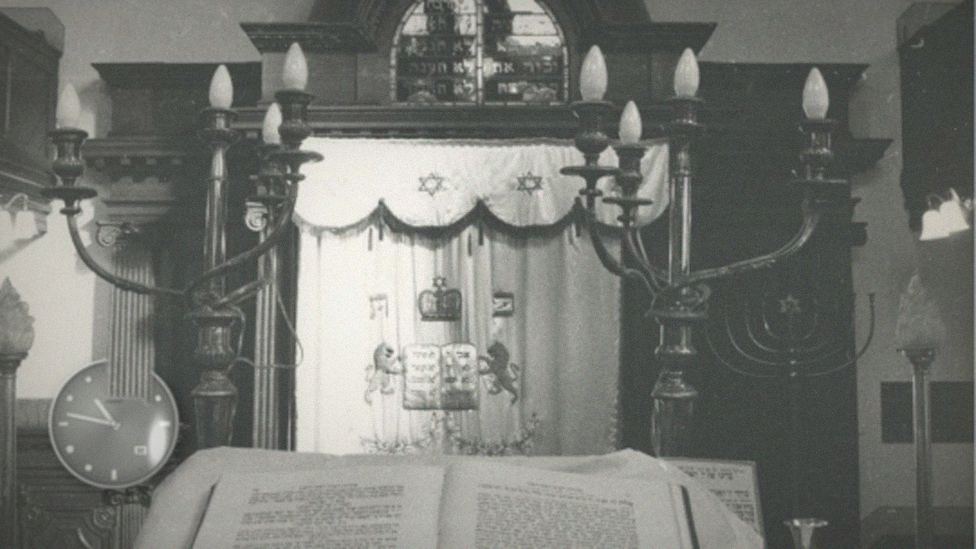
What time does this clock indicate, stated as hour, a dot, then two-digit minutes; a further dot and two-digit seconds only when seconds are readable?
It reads 10.47
